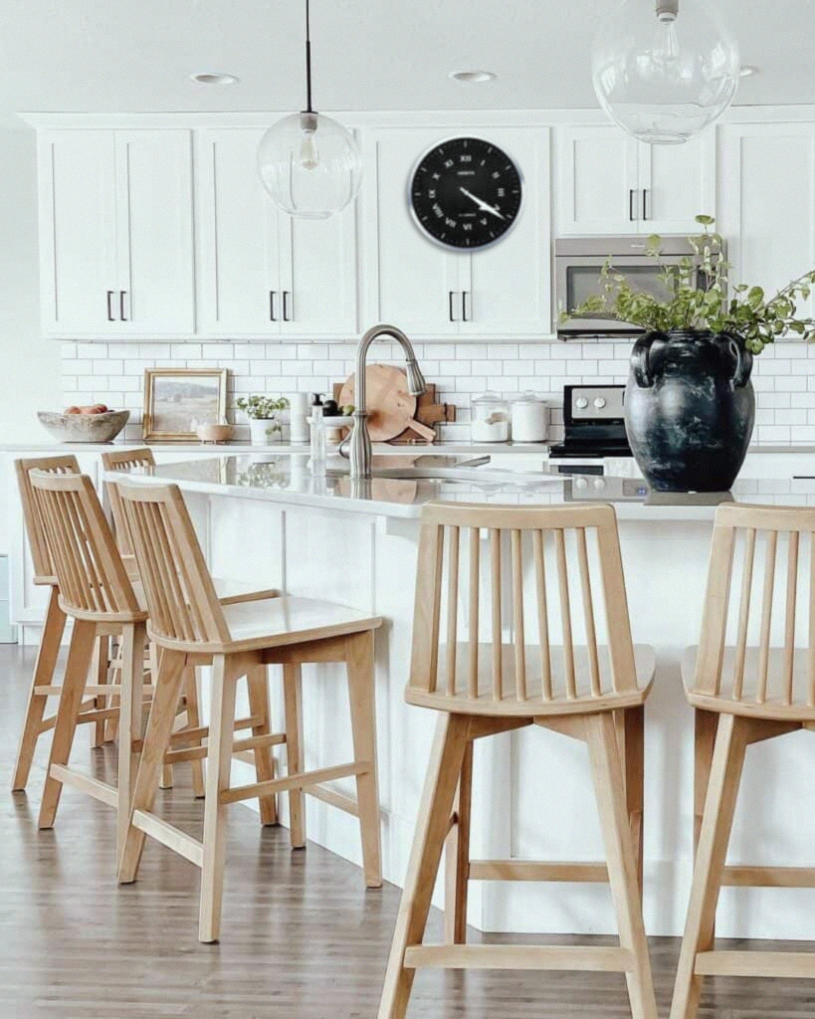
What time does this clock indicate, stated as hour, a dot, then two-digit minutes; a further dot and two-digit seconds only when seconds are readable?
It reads 4.21
